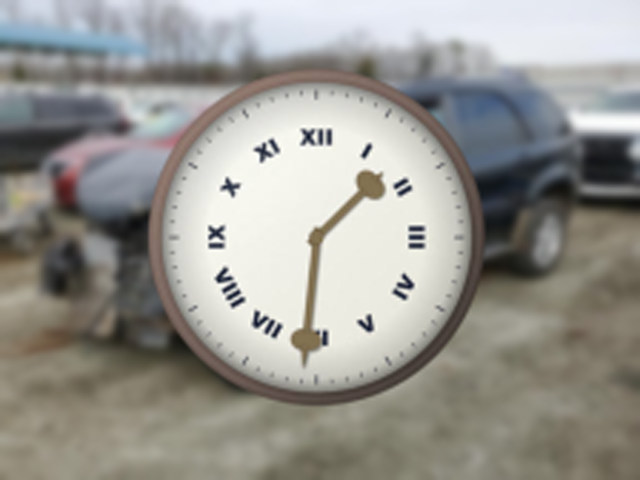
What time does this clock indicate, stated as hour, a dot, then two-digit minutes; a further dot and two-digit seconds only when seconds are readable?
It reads 1.31
